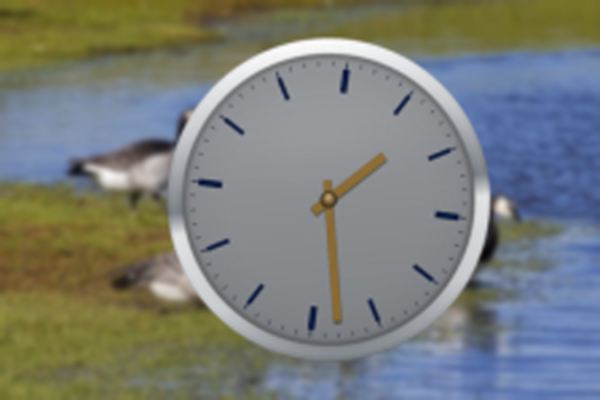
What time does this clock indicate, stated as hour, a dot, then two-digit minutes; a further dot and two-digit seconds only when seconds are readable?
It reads 1.28
